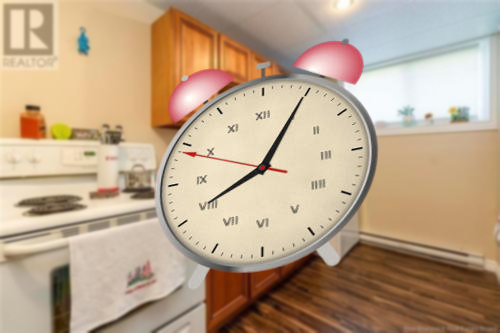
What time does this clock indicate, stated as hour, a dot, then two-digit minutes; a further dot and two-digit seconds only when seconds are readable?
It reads 8.04.49
